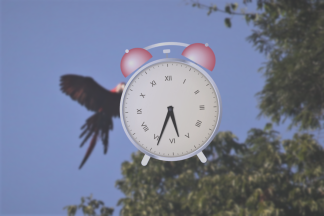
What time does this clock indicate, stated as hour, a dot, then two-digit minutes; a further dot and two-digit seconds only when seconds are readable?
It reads 5.34
